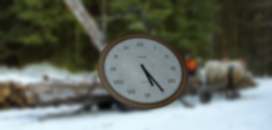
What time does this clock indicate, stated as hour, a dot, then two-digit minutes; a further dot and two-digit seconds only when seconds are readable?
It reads 5.25
